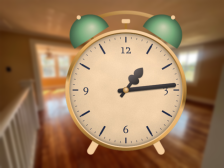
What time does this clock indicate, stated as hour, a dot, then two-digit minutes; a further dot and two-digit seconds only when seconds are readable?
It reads 1.14
